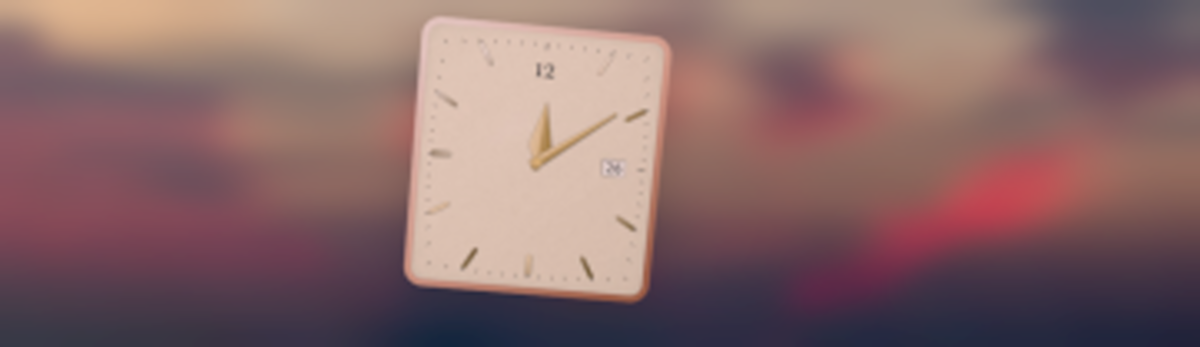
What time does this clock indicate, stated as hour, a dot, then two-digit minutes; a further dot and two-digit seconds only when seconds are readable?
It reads 12.09
